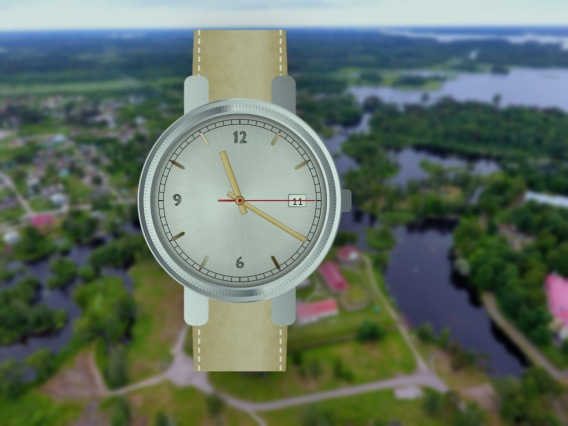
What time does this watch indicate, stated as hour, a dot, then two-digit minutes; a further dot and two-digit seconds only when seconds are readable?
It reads 11.20.15
